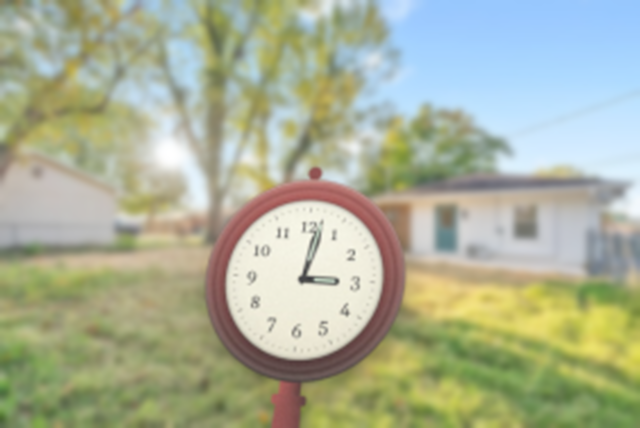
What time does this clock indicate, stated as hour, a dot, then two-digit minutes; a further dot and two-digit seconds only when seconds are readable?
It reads 3.02
